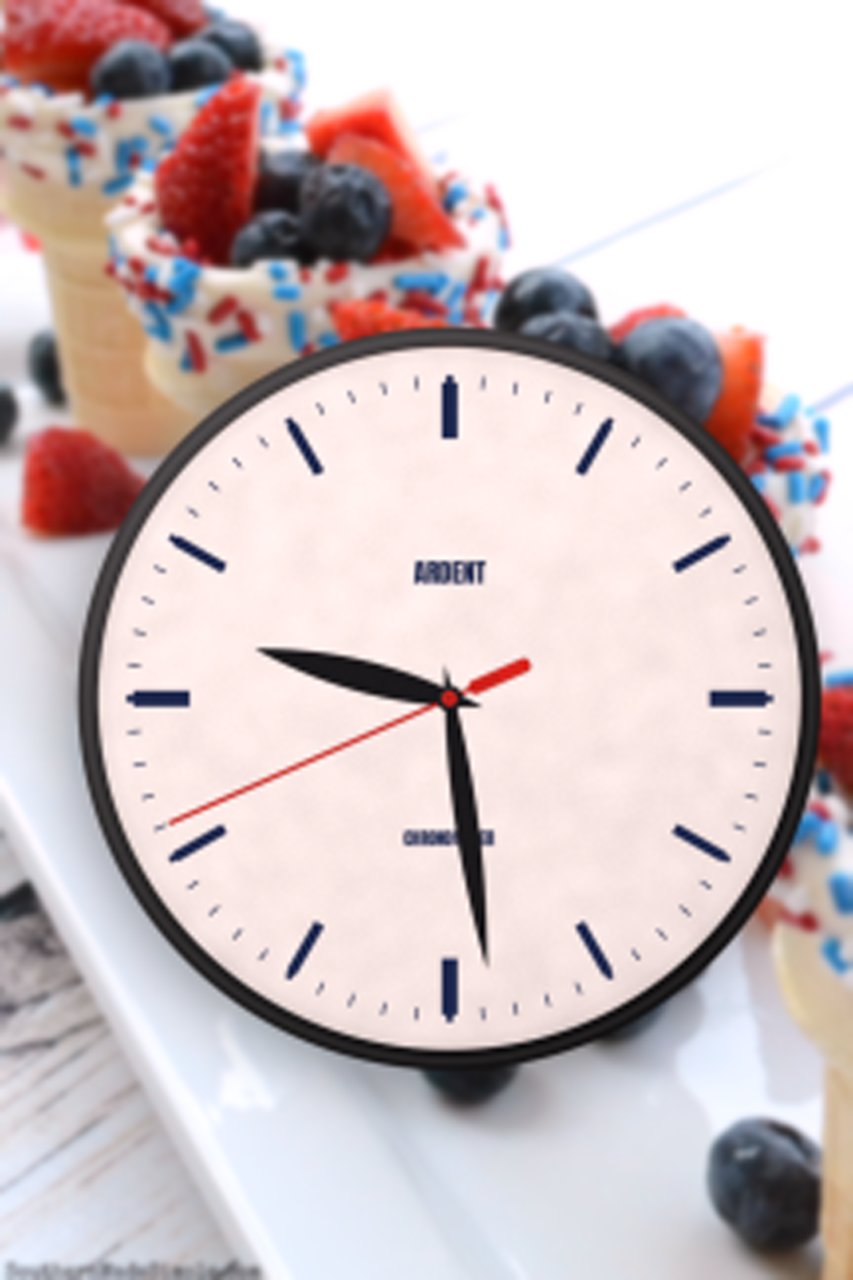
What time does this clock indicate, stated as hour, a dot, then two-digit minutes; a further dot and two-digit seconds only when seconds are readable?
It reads 9.28.41
